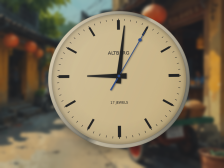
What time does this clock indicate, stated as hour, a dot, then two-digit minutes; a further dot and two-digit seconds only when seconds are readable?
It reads 9.01.05
